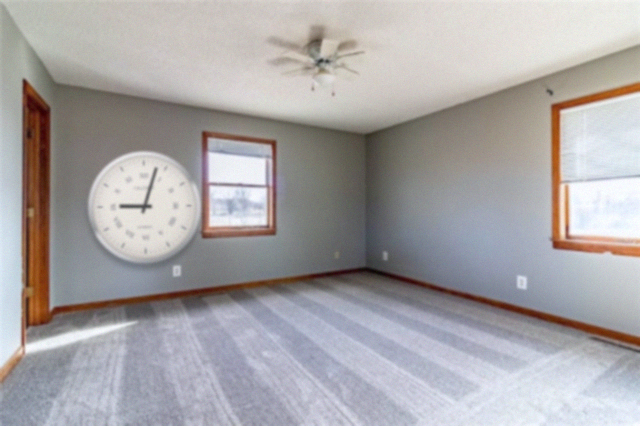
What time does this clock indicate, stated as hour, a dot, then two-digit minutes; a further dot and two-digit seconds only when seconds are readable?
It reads 9.03
